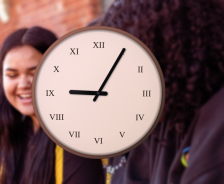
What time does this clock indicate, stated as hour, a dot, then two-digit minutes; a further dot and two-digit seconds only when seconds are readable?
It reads 9.05
